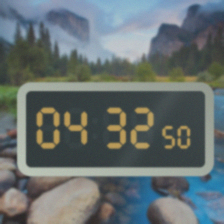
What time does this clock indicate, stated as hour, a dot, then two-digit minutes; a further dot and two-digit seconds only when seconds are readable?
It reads 4.32.50
